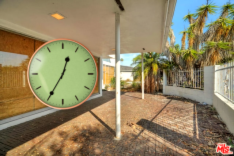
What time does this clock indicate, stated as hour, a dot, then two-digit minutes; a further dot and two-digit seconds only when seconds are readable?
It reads 12.35
